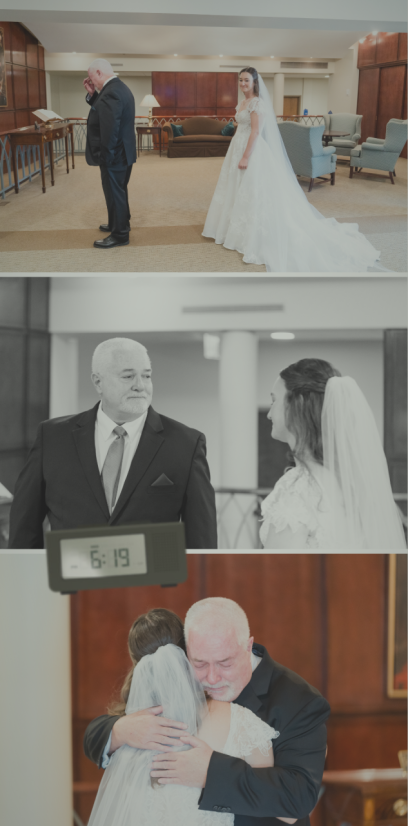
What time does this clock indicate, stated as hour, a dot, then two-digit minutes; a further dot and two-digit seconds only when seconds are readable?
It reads 6.19
